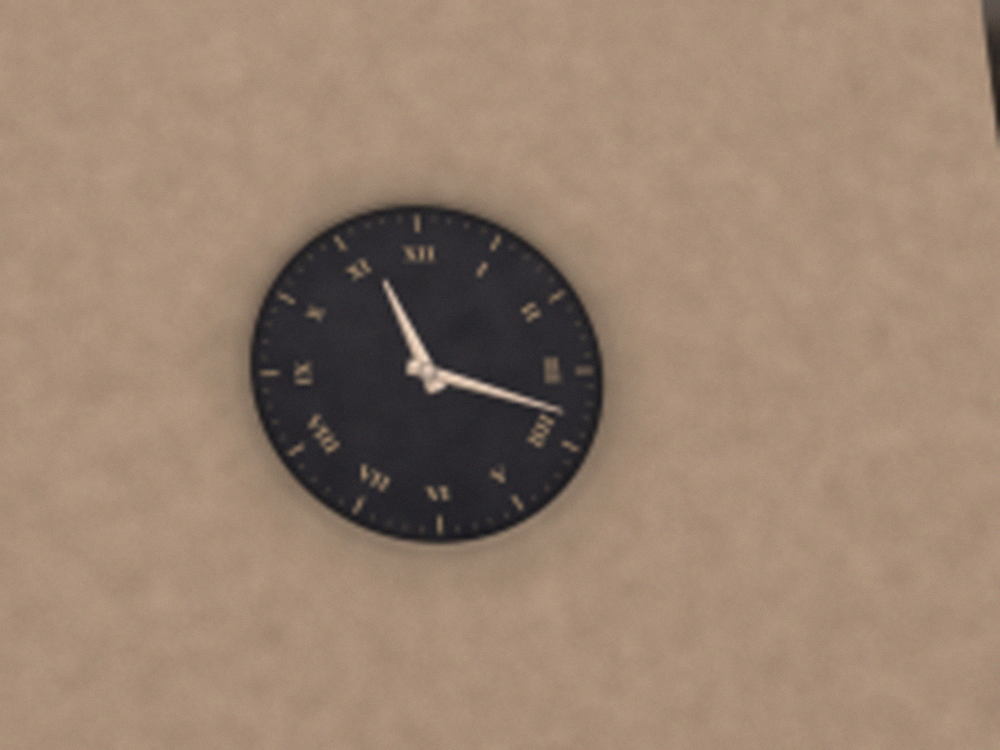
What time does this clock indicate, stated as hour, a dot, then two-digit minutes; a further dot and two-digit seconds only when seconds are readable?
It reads 11.18
